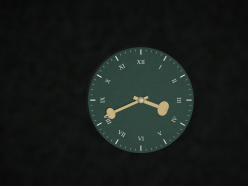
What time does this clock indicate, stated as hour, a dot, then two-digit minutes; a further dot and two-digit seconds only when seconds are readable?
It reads 3.41
